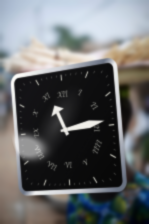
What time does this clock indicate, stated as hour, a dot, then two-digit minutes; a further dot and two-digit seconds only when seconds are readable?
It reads 11.14
